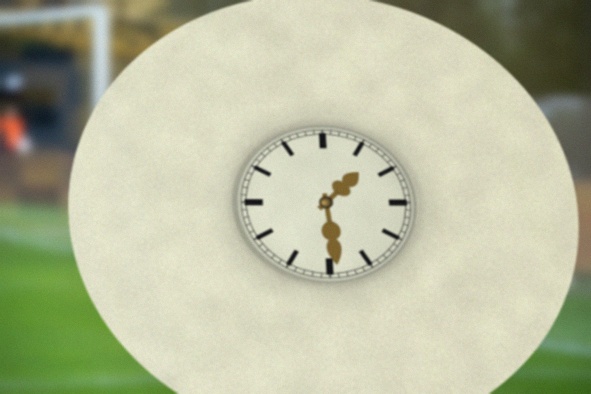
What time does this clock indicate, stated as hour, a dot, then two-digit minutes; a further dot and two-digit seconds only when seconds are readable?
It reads 1.29
